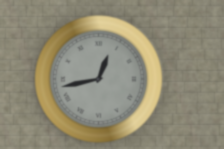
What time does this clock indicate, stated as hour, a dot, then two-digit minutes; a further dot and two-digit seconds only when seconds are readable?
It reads 12.43
